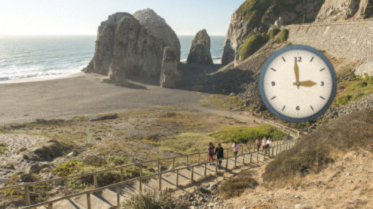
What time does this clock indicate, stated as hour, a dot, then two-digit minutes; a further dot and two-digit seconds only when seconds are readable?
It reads 2.59
